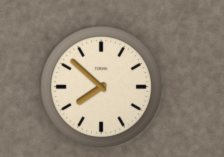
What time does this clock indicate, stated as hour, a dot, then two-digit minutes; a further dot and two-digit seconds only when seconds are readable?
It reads 7.52
